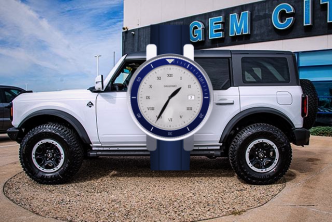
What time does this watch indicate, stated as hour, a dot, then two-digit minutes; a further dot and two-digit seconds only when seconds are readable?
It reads 1.35
